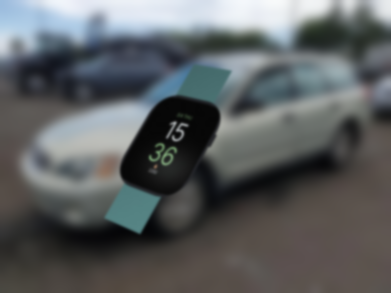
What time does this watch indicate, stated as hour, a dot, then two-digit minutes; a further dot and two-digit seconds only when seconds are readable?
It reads 15.36
